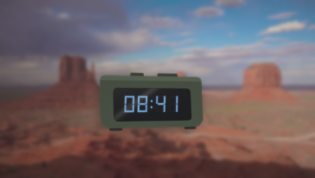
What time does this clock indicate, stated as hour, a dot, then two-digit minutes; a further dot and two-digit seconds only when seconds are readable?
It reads 8.41
